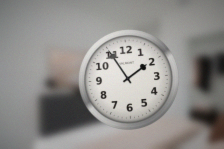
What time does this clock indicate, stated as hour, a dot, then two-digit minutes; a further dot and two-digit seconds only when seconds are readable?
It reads 1.55
